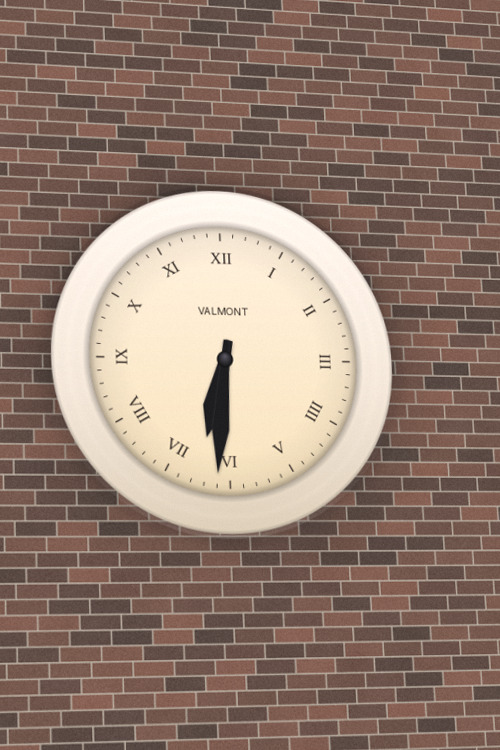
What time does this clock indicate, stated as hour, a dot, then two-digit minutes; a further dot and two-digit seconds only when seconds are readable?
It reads 6.31
